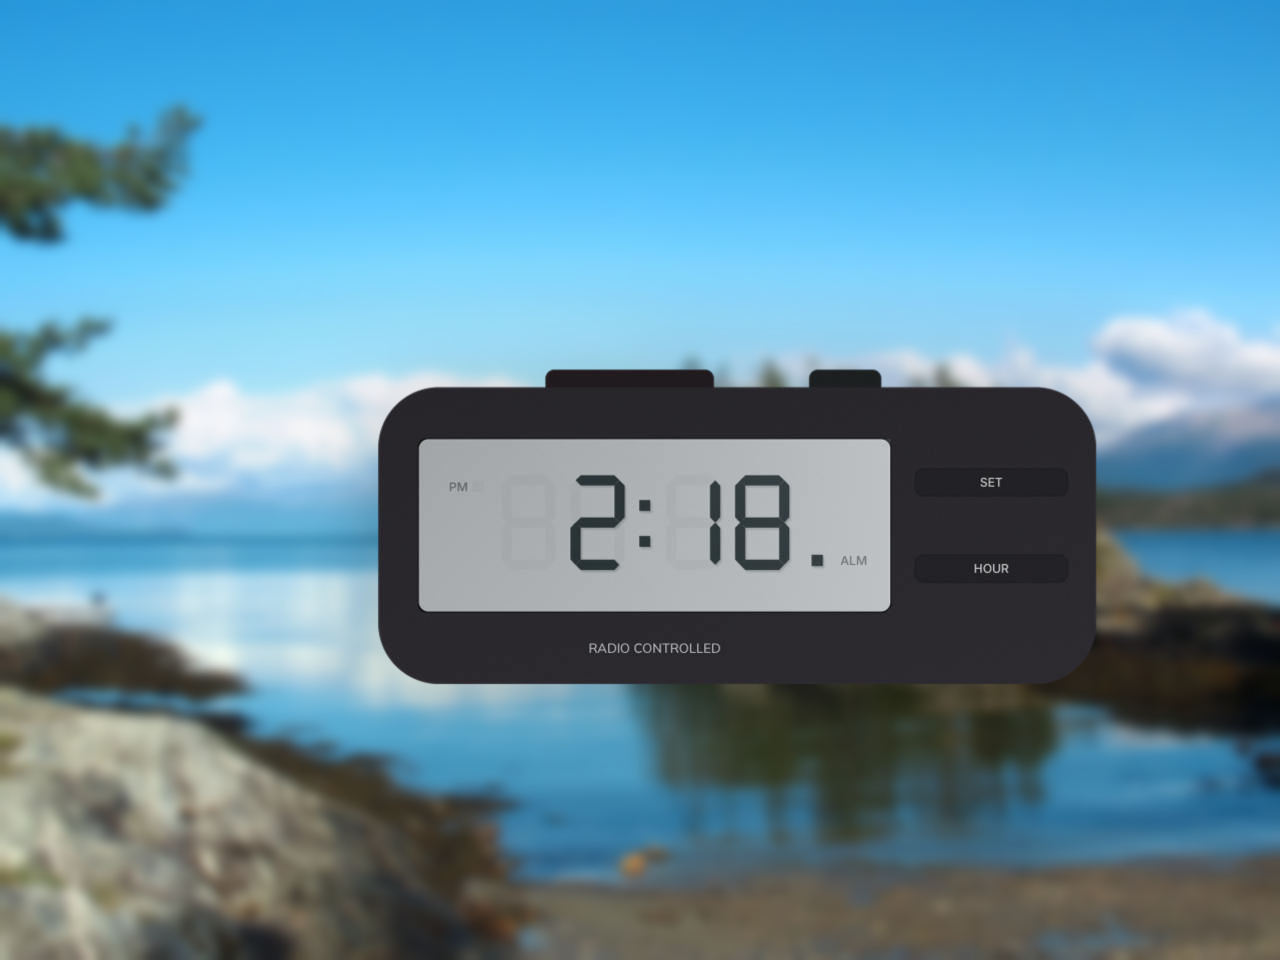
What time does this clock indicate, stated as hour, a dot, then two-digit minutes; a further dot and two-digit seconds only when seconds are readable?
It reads 2.18
